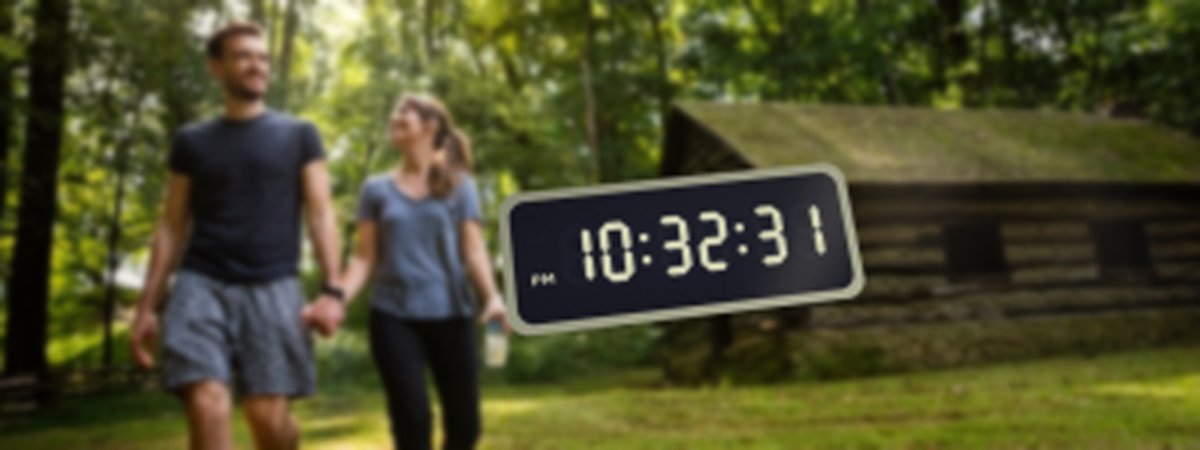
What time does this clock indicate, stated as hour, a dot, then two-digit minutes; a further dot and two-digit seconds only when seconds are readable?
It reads 10.32.31
